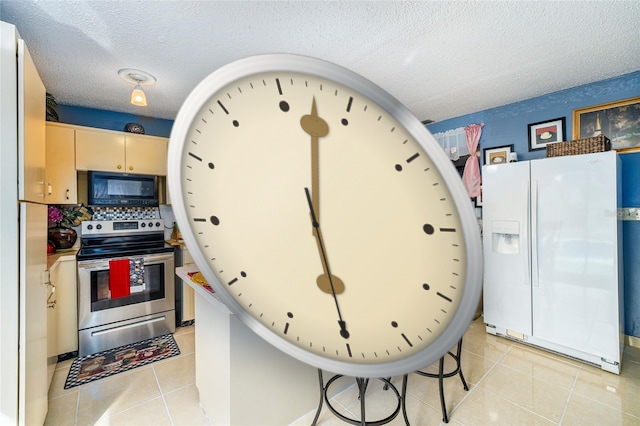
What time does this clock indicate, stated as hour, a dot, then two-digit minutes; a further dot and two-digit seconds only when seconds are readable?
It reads 6.02.30
